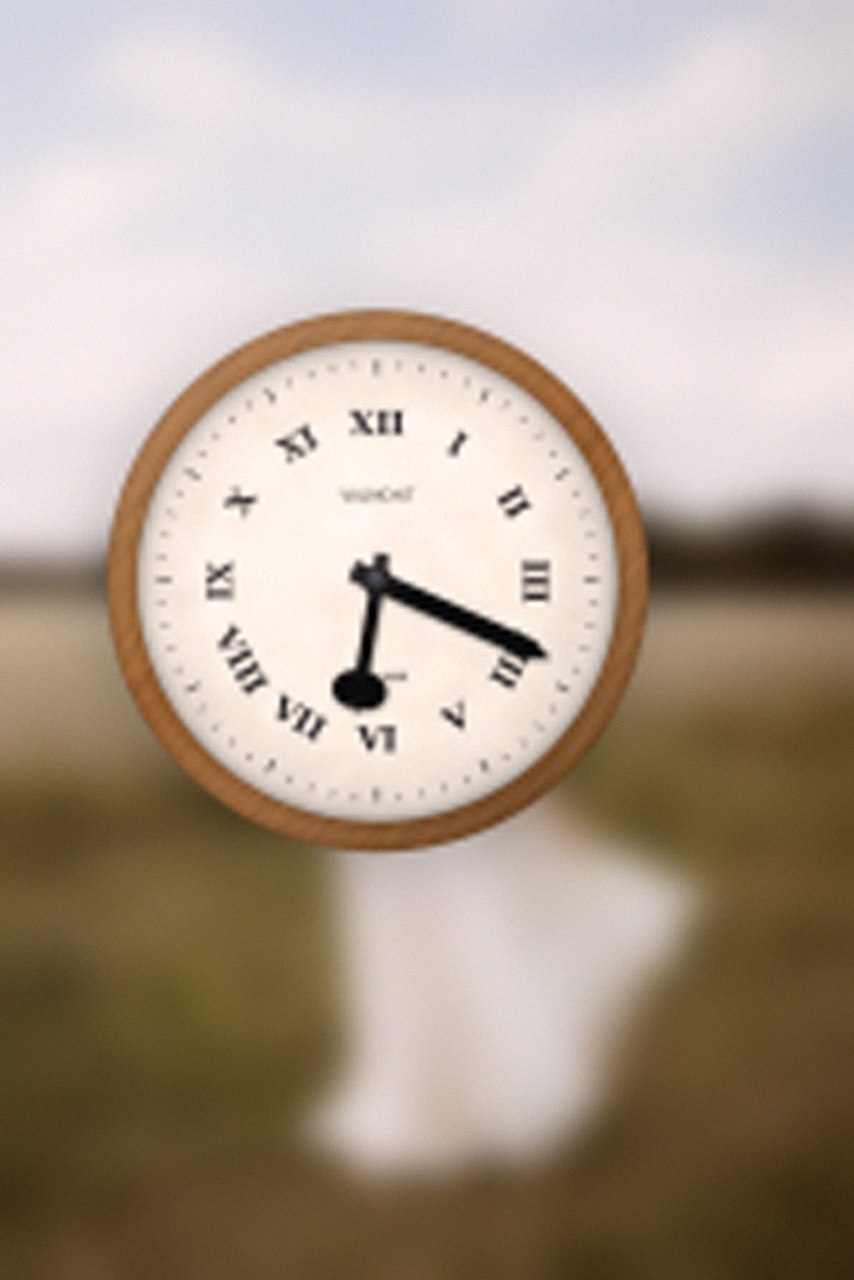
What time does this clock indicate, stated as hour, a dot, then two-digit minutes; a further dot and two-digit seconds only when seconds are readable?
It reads 6.19
